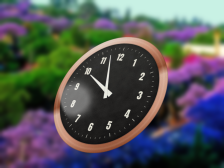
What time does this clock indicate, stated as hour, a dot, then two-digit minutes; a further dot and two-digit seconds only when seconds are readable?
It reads 9.57
